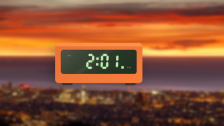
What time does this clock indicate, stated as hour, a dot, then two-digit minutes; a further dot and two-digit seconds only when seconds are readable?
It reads 2.01
